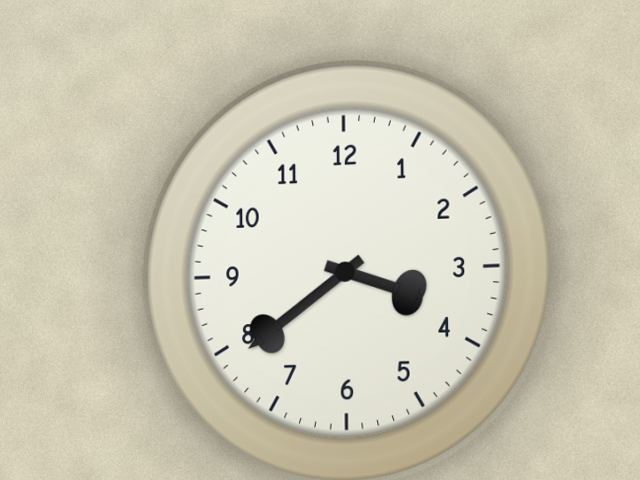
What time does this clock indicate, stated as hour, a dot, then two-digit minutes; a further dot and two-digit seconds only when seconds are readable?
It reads 3.39
